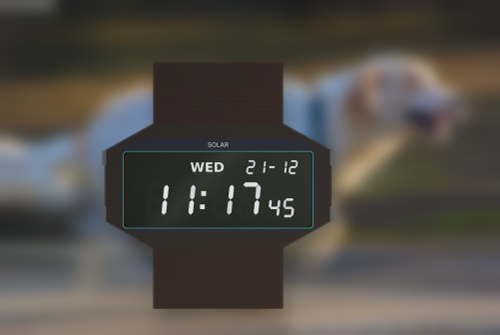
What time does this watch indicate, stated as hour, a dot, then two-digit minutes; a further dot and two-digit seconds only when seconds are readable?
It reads 11.17.45
